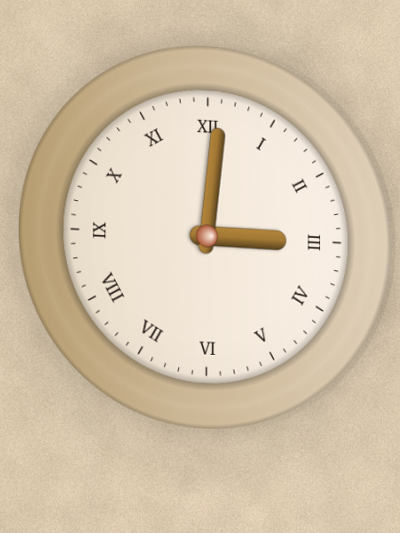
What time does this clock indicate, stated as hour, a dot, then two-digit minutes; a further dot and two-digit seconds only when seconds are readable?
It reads 3.01
